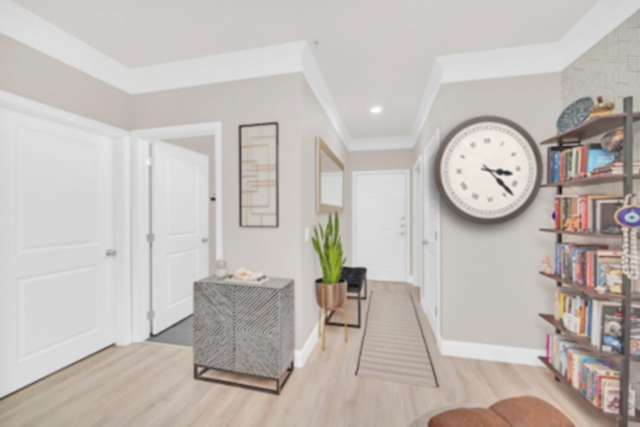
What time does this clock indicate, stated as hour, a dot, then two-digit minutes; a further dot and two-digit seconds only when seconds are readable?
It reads 3.23
